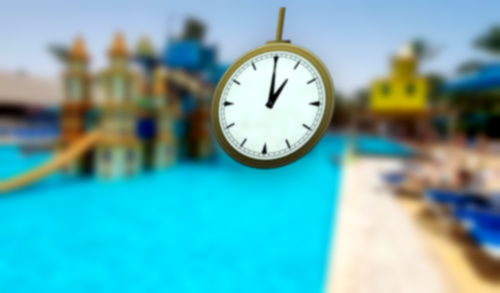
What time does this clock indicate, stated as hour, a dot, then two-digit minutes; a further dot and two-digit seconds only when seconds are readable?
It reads 1.00
